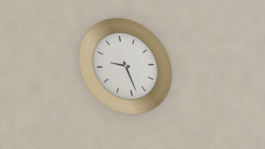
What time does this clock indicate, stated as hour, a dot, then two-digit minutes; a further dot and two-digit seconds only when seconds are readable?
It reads 9.28
